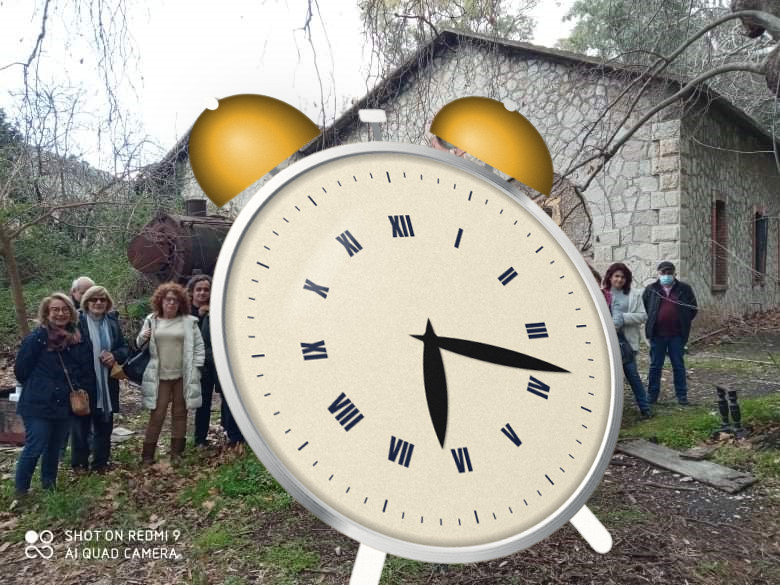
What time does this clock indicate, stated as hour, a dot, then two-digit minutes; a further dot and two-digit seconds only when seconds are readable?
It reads 6.18
